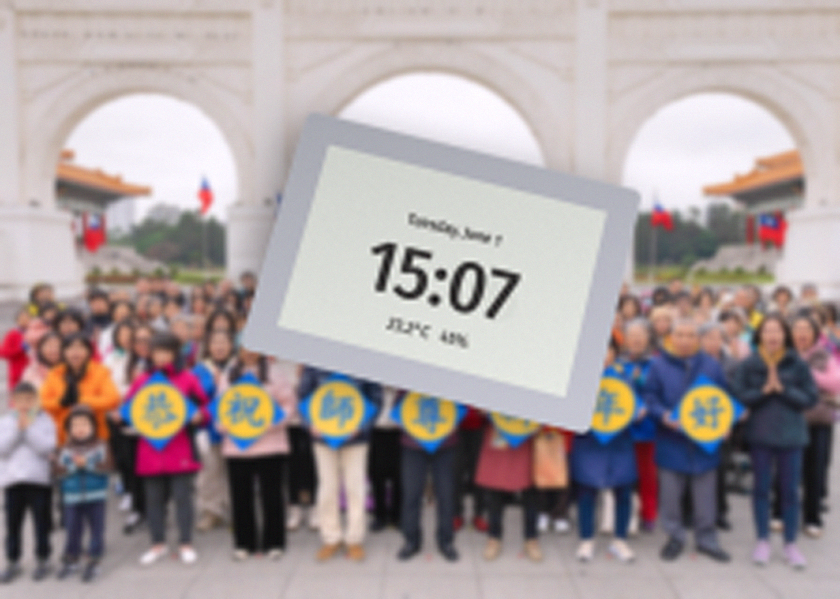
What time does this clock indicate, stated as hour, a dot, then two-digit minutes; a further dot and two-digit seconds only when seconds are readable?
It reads 15.07
